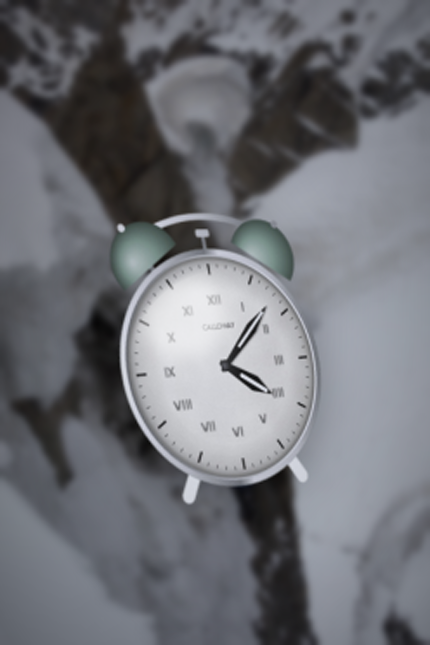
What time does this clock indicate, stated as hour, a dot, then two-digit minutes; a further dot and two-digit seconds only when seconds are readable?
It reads 4.08
